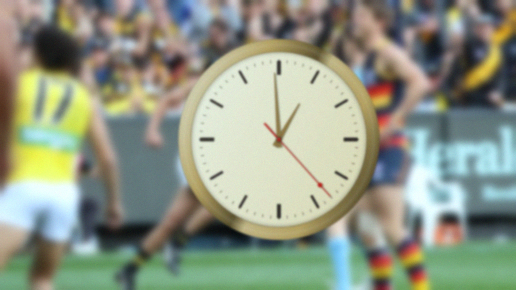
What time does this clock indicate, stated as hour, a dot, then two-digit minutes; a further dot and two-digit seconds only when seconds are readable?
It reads 12.59.23
